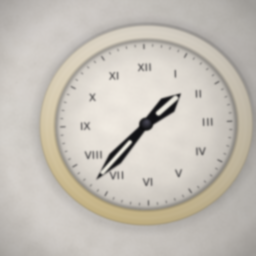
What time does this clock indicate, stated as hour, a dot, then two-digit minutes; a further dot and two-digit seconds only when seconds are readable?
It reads 1.37
